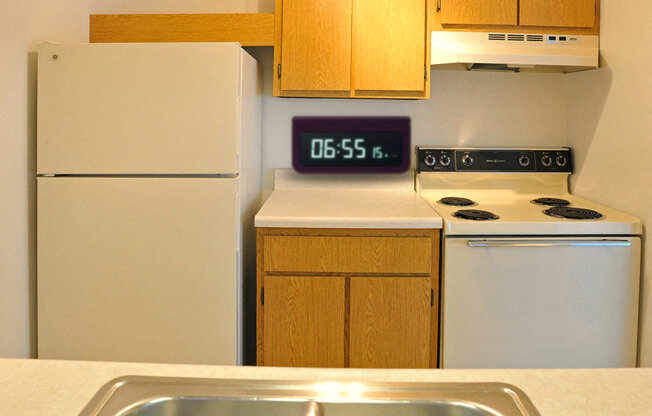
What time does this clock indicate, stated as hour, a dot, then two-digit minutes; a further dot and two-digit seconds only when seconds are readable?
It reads 6.55
